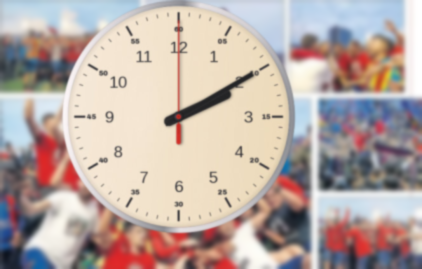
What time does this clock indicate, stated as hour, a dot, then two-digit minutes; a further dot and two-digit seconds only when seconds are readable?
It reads 2.10.00
